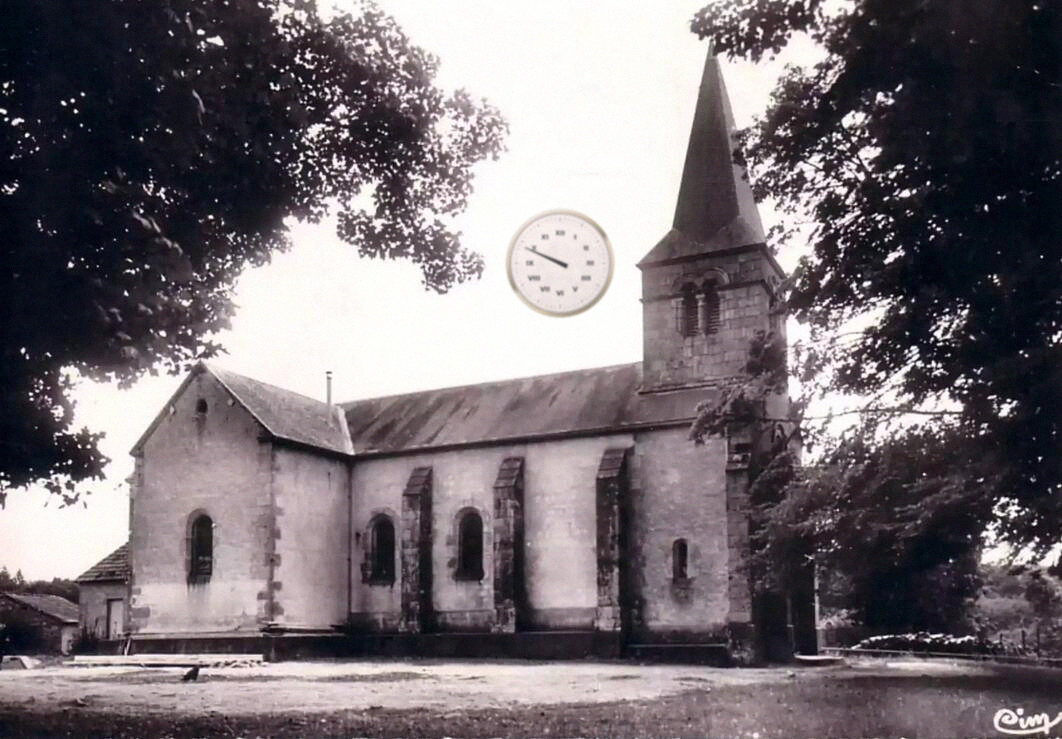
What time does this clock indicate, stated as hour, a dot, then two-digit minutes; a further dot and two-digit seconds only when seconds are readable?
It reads 9.49
